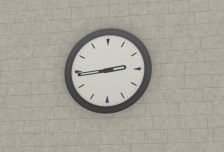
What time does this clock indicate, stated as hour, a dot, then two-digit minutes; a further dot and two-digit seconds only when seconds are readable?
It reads 2.44
